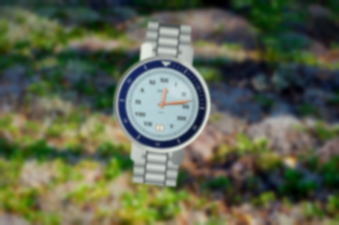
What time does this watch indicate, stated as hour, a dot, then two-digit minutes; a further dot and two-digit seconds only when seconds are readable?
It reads 12.13
